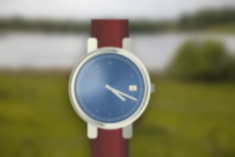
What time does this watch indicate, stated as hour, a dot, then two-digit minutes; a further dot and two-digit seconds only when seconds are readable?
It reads 4.19
